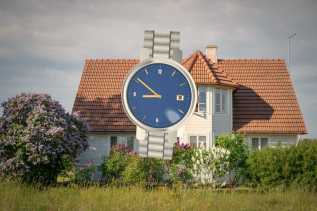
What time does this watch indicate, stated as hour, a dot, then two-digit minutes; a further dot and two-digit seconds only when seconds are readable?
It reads 8.51
